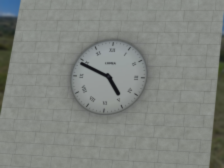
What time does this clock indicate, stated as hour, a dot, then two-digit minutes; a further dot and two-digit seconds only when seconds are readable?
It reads 4.49
